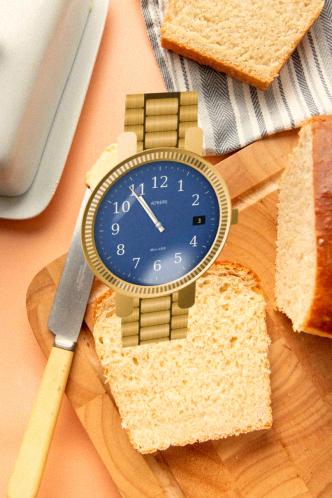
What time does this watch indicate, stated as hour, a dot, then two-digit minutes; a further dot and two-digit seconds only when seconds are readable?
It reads 10.54
